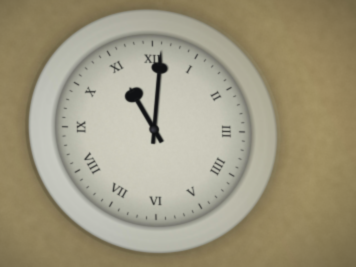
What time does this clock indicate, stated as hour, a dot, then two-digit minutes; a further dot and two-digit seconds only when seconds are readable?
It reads 11.01
